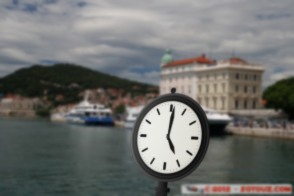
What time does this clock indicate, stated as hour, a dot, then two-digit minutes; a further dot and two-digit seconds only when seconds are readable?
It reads 5.01
